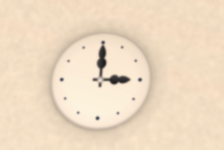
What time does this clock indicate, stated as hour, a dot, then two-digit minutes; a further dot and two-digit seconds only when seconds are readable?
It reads 3.00
